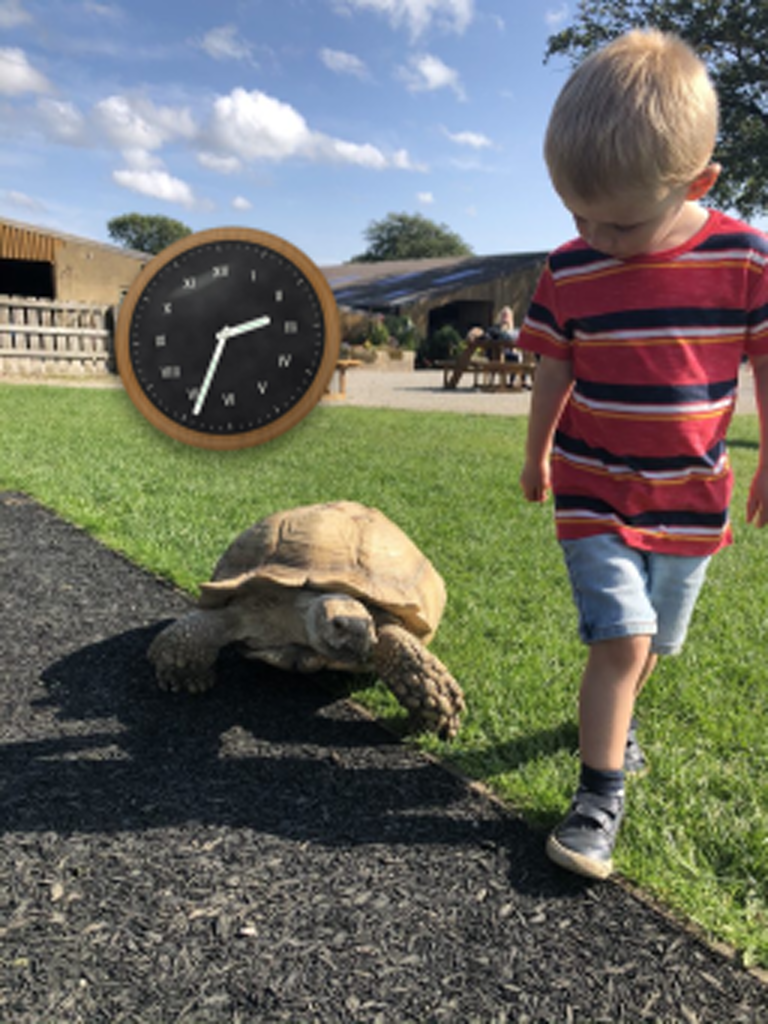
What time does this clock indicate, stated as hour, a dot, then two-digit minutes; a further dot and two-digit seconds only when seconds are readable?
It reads 2.34
